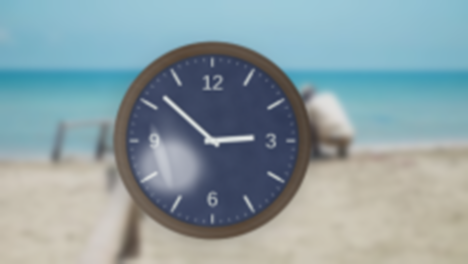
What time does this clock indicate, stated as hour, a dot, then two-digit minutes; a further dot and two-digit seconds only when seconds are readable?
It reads 2.52
